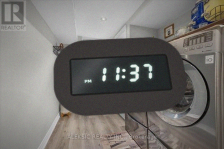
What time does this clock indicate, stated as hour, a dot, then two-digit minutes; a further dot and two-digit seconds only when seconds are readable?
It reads 11.37
